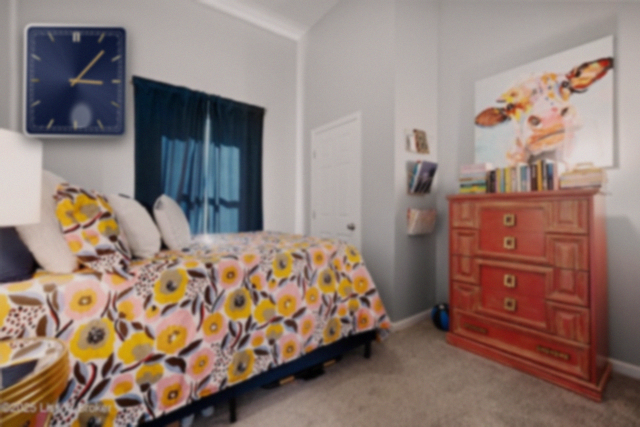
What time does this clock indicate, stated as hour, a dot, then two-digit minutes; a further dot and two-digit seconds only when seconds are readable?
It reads 3.07
